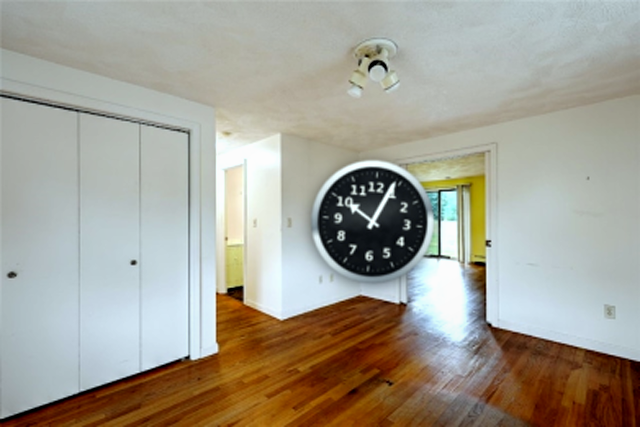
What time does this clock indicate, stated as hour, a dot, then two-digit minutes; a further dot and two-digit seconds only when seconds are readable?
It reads 10.04
